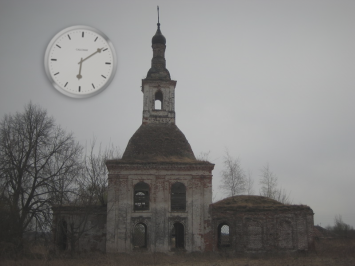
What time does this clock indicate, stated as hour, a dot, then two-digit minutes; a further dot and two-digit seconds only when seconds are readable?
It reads 6.09
